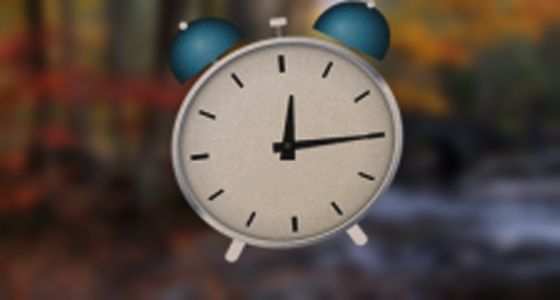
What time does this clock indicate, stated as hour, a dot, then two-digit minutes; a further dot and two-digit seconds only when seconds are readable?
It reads 12.15
